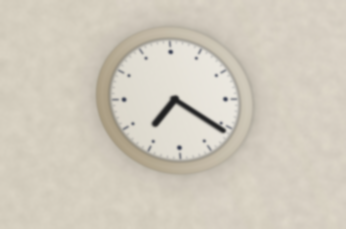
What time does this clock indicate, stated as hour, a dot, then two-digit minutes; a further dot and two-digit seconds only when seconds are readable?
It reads 7.21
